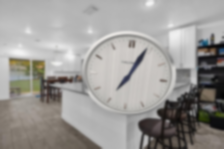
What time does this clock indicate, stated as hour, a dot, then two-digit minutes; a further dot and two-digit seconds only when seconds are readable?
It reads 7.04
